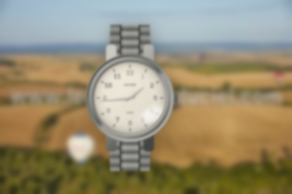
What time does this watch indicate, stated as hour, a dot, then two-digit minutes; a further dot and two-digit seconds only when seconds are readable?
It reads 1.44
